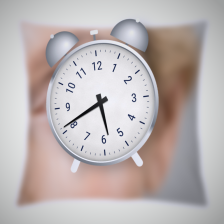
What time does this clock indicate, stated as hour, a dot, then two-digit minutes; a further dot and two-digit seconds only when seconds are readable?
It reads 5.41
